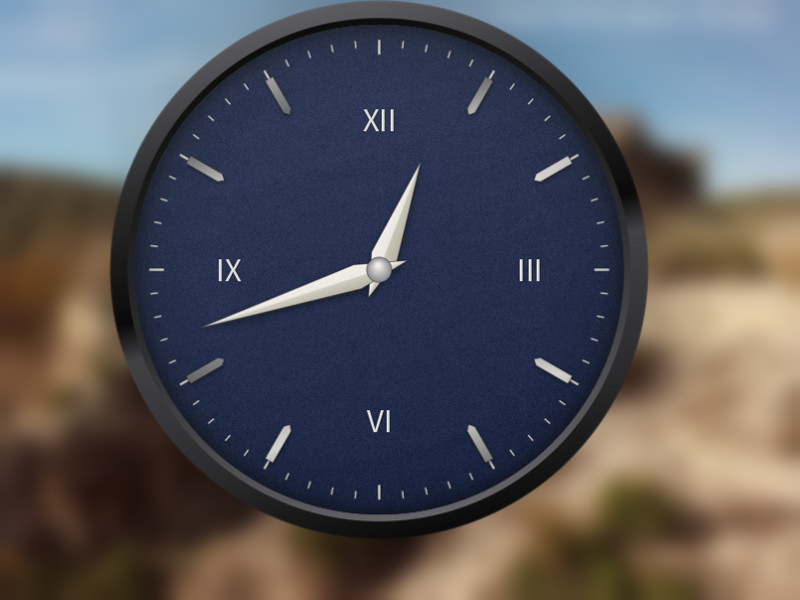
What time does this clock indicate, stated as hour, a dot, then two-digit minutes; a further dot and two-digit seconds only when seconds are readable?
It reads 12.42
